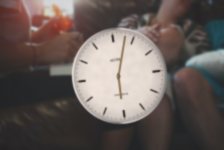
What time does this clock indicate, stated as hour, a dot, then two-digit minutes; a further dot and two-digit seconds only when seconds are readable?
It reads 6.03
